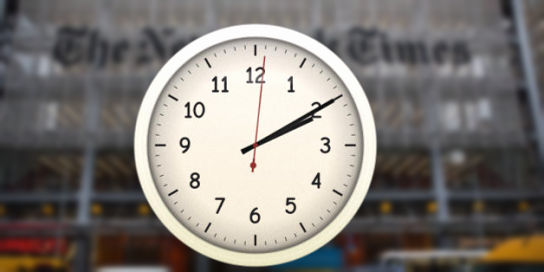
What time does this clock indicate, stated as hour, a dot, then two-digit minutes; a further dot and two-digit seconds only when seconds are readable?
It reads 2.10.01
